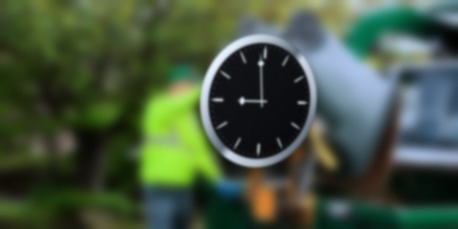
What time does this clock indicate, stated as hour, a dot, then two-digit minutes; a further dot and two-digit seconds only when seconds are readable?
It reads 8.59
